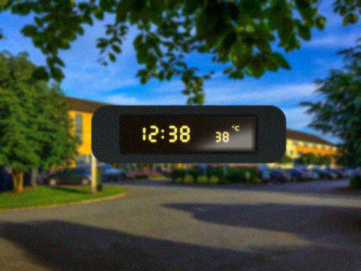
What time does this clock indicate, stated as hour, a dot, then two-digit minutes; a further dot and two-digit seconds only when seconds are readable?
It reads 12.38
